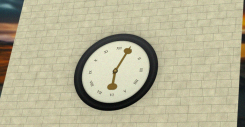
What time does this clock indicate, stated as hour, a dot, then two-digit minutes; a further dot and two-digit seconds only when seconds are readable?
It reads 6.04
